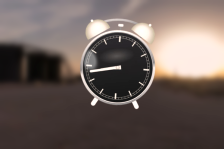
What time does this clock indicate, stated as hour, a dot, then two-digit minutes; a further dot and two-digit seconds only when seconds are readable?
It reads 8.43
